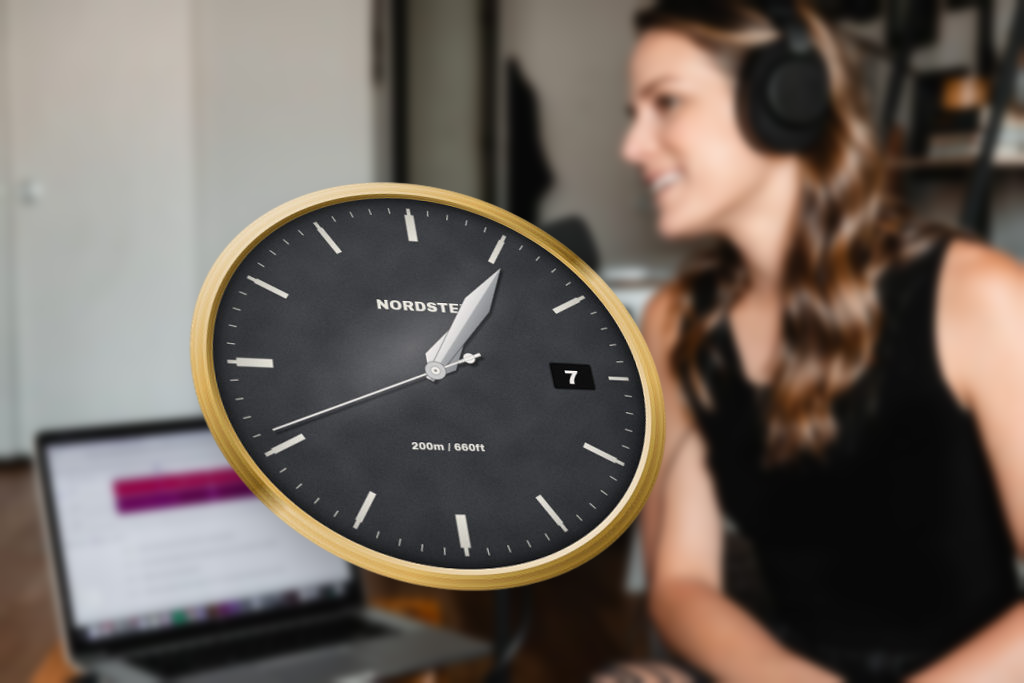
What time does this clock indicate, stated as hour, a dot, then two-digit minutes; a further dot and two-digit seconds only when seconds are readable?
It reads 1.05.41
